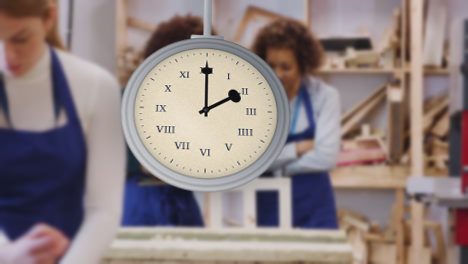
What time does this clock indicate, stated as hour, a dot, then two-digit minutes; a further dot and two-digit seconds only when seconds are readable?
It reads 2.00
